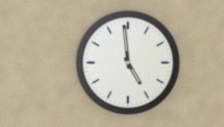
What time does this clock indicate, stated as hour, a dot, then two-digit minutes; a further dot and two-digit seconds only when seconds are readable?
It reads 4.59
